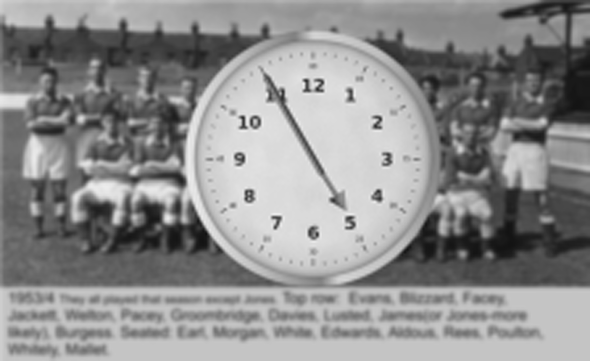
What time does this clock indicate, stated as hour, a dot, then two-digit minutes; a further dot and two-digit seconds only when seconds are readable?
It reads 4.55
